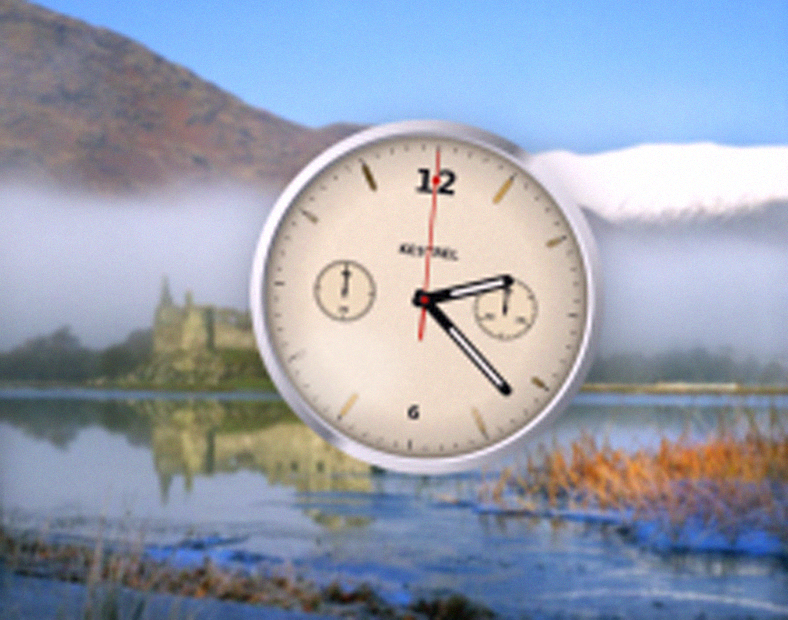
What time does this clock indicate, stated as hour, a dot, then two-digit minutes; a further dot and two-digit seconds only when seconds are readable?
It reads 2.22
